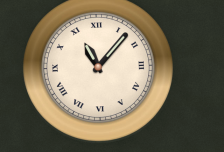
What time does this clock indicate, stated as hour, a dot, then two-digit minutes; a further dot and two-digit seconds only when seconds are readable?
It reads 11.07
